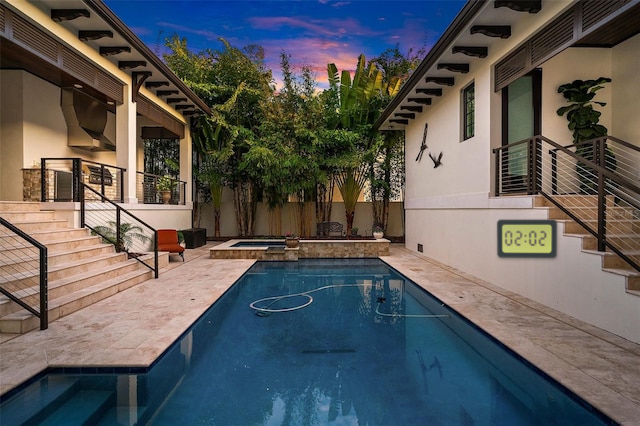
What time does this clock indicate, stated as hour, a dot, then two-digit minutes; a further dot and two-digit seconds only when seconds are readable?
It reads 2.02
